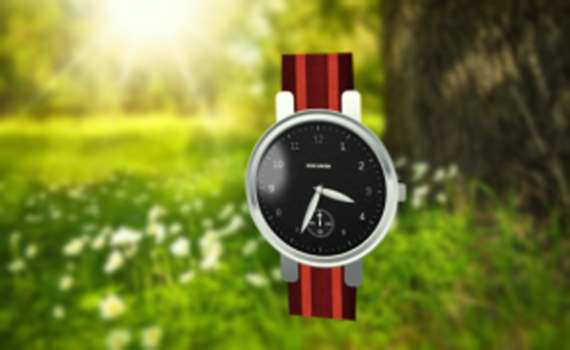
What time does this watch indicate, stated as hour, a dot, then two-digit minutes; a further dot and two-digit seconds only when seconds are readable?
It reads 3.34
